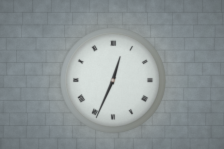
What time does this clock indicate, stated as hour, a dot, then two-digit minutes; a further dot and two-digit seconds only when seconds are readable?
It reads 12.34
